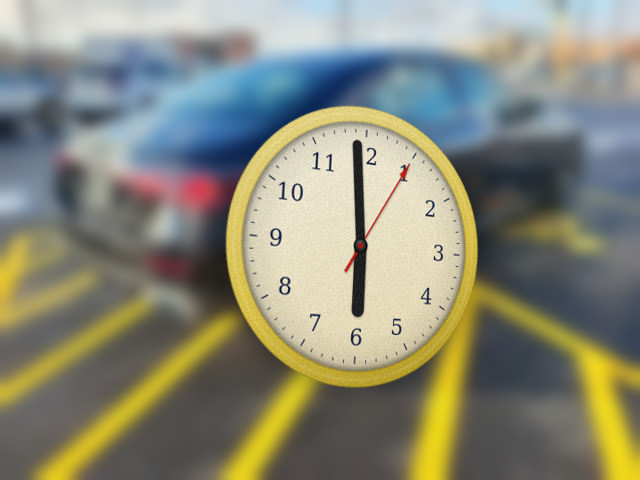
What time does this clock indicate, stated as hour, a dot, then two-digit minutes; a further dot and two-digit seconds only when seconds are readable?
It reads 5.59.05
